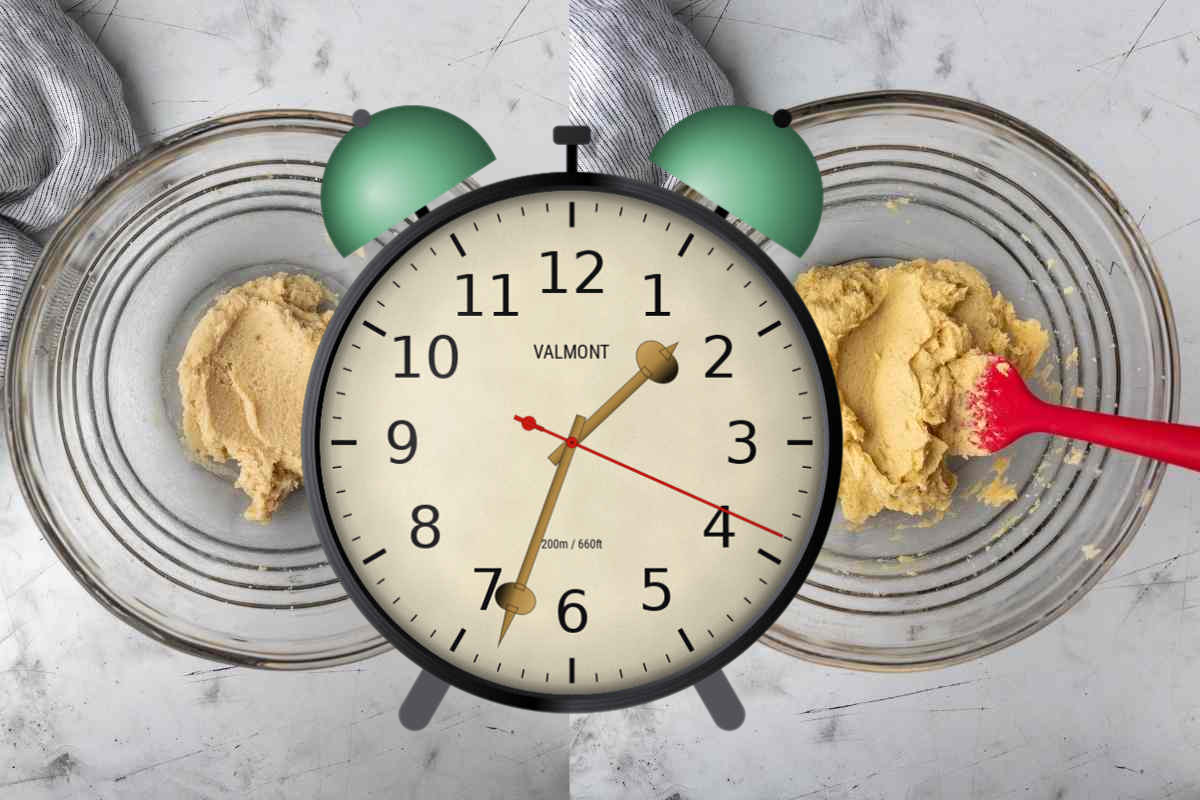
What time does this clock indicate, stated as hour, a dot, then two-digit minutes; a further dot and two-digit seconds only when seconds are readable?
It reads 1.33.19
